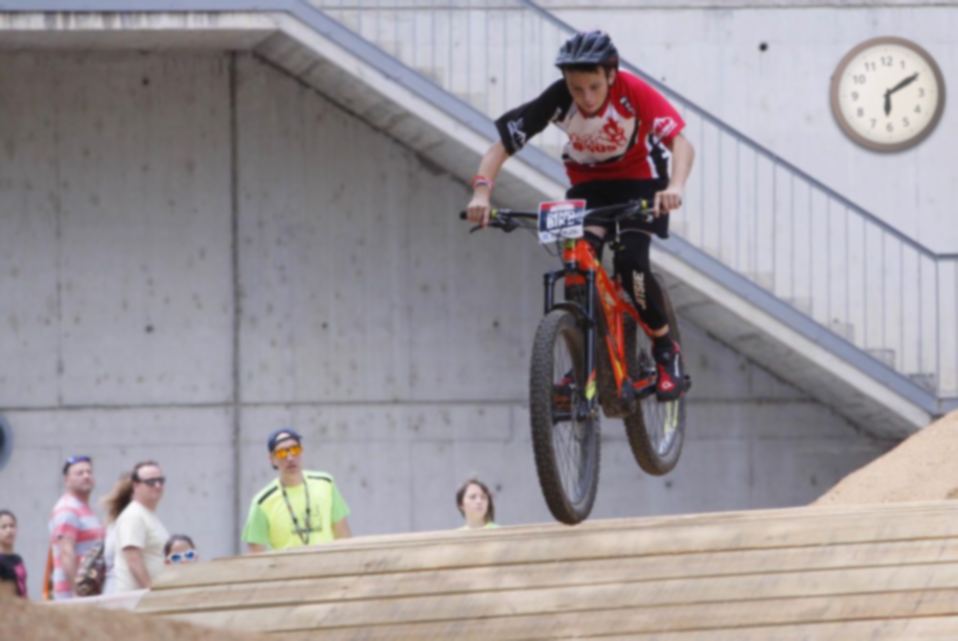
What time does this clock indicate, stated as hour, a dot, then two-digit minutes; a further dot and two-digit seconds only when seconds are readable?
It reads 6.10
